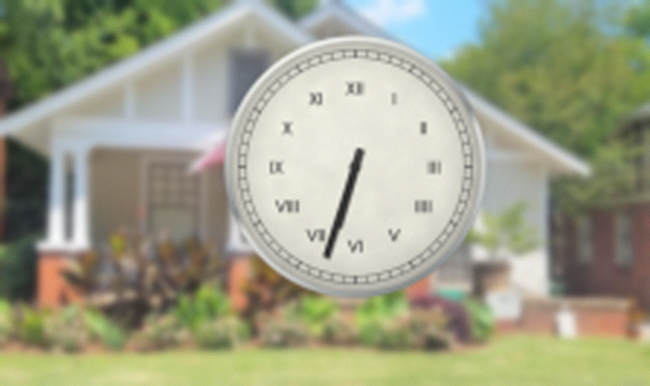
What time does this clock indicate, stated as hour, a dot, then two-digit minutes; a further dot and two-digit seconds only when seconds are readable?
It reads 6.33
